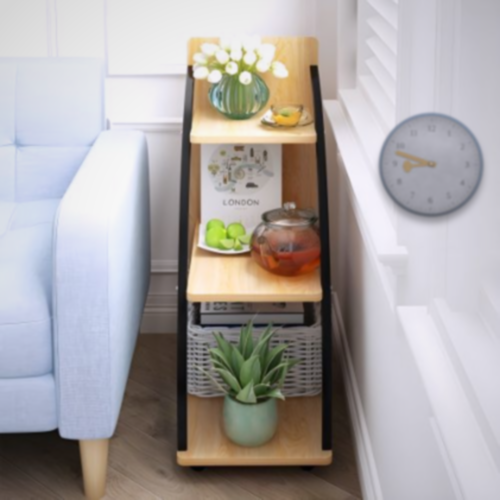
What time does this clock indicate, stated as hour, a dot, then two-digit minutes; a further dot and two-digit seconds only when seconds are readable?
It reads 8.48
